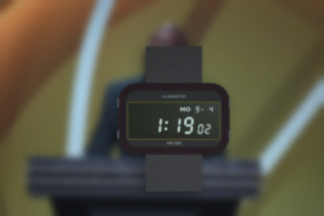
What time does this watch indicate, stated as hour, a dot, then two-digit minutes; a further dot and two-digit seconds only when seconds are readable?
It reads 1.19.02
